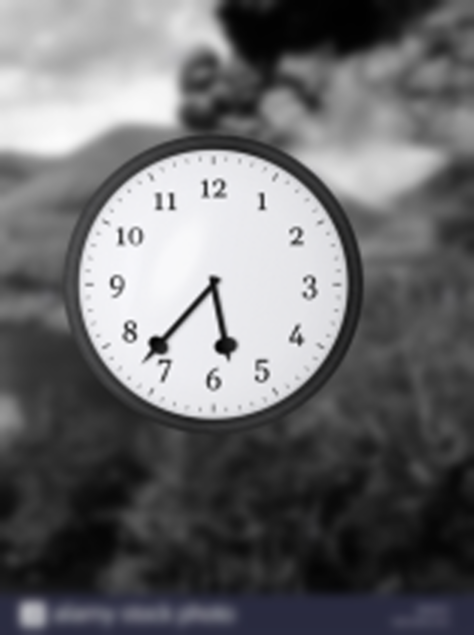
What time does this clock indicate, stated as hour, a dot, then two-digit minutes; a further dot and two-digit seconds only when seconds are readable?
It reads 5.37
